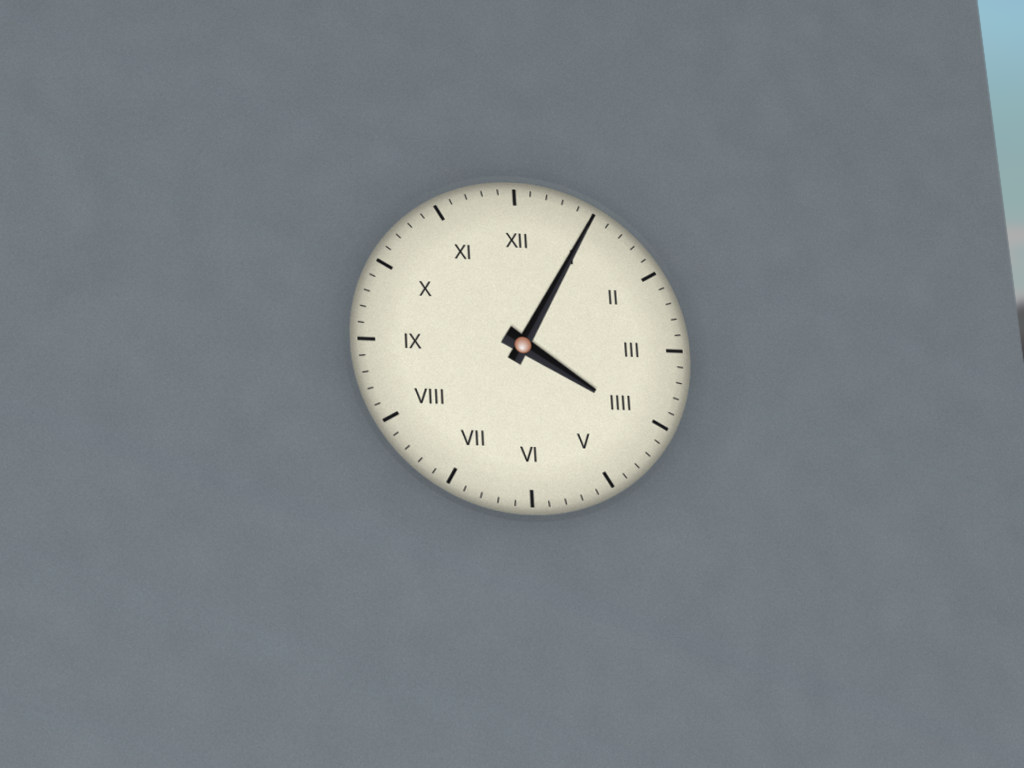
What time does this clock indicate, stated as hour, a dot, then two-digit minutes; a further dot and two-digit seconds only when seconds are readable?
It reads 4.05
